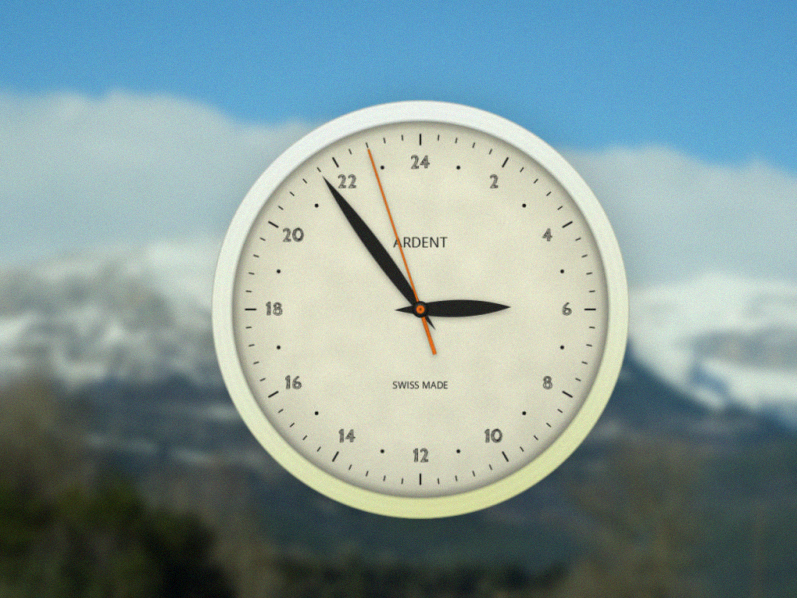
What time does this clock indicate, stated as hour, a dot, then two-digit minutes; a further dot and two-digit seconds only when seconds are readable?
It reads 5.53.57
